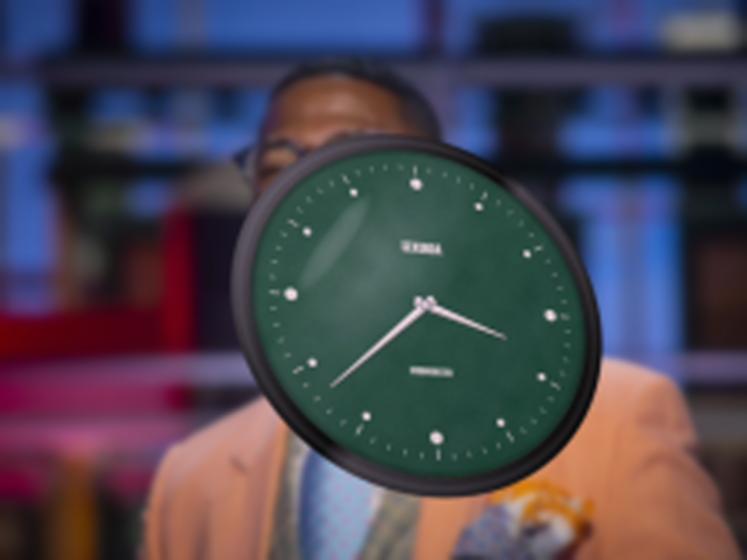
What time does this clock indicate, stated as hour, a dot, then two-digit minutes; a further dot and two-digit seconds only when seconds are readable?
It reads 3.38
